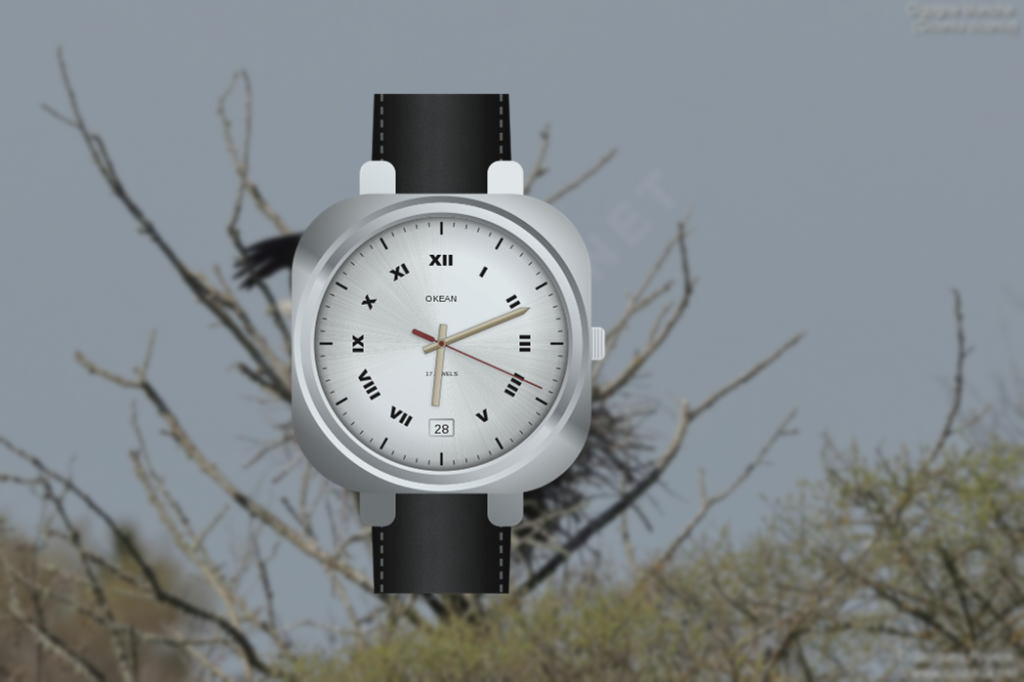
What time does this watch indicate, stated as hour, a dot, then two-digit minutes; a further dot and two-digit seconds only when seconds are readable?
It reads 6.11.19
